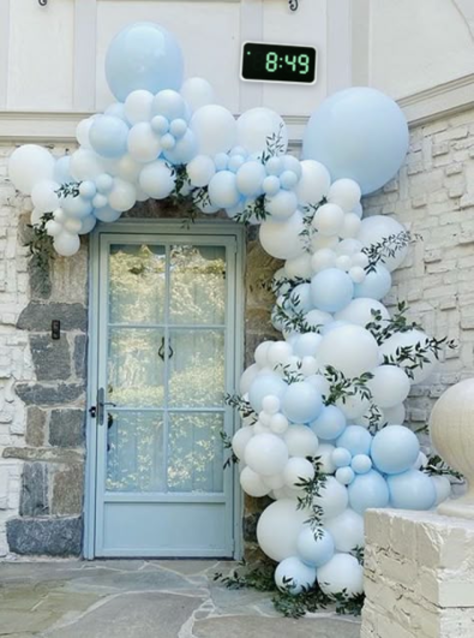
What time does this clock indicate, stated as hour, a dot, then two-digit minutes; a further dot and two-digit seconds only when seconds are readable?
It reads 8.49
